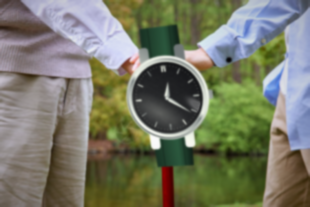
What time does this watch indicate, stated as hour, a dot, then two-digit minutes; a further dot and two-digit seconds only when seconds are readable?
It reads 12.21
